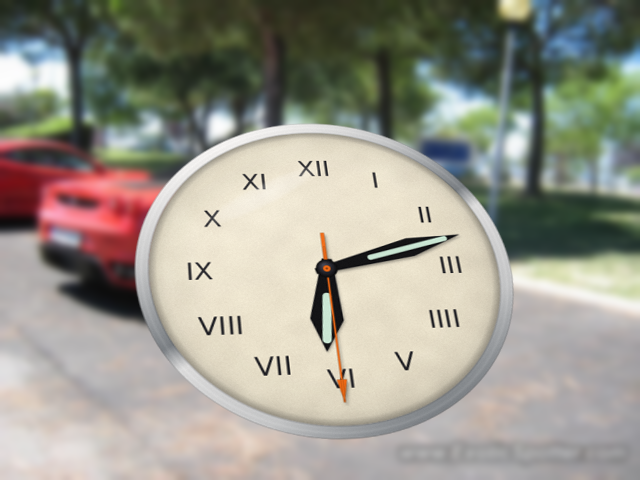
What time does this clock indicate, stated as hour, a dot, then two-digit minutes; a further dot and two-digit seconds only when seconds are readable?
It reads 6.12.30
